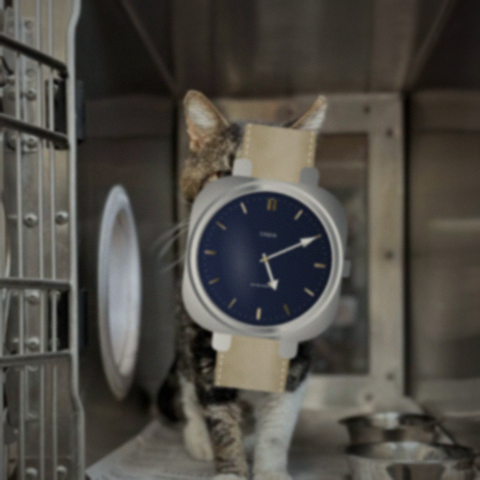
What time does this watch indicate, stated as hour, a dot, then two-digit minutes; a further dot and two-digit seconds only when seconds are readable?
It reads 5.10
